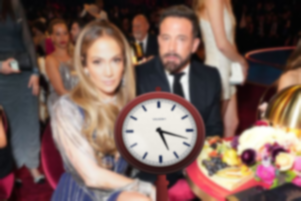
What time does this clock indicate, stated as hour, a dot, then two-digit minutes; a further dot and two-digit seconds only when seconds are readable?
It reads 5.18
